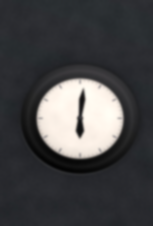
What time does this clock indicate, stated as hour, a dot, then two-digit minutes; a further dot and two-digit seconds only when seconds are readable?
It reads 6.01
